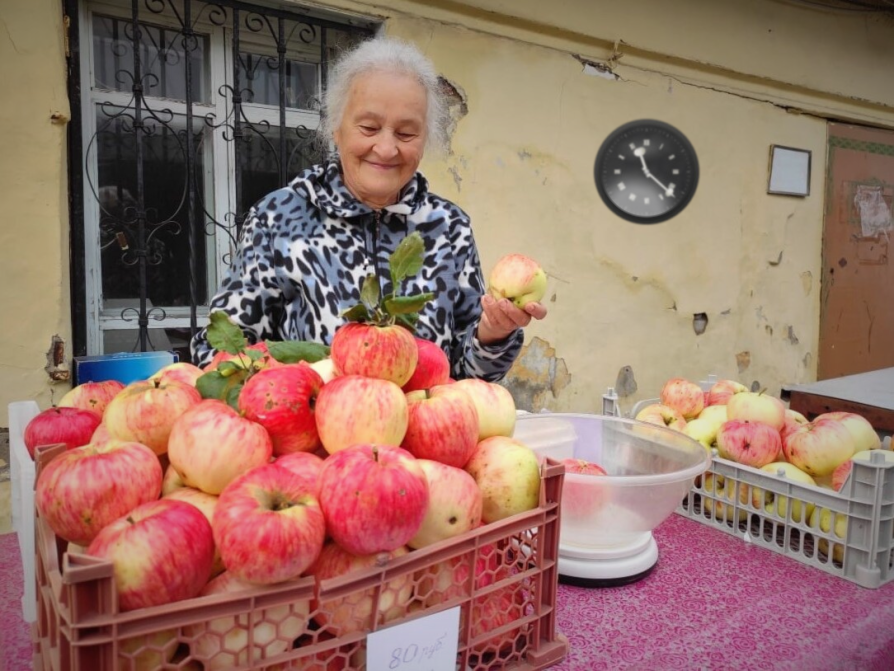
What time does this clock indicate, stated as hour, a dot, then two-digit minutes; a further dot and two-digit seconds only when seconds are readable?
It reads 11.22
